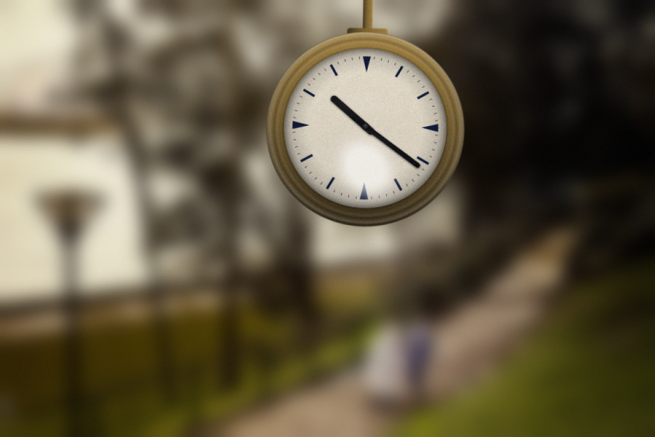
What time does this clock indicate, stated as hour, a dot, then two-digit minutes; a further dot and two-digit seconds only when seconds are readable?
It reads 10.21
